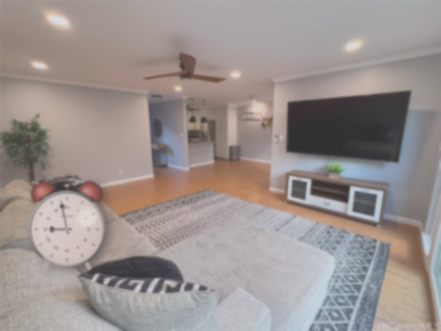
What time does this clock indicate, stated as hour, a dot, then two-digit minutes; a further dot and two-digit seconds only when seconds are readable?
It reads 8.58
